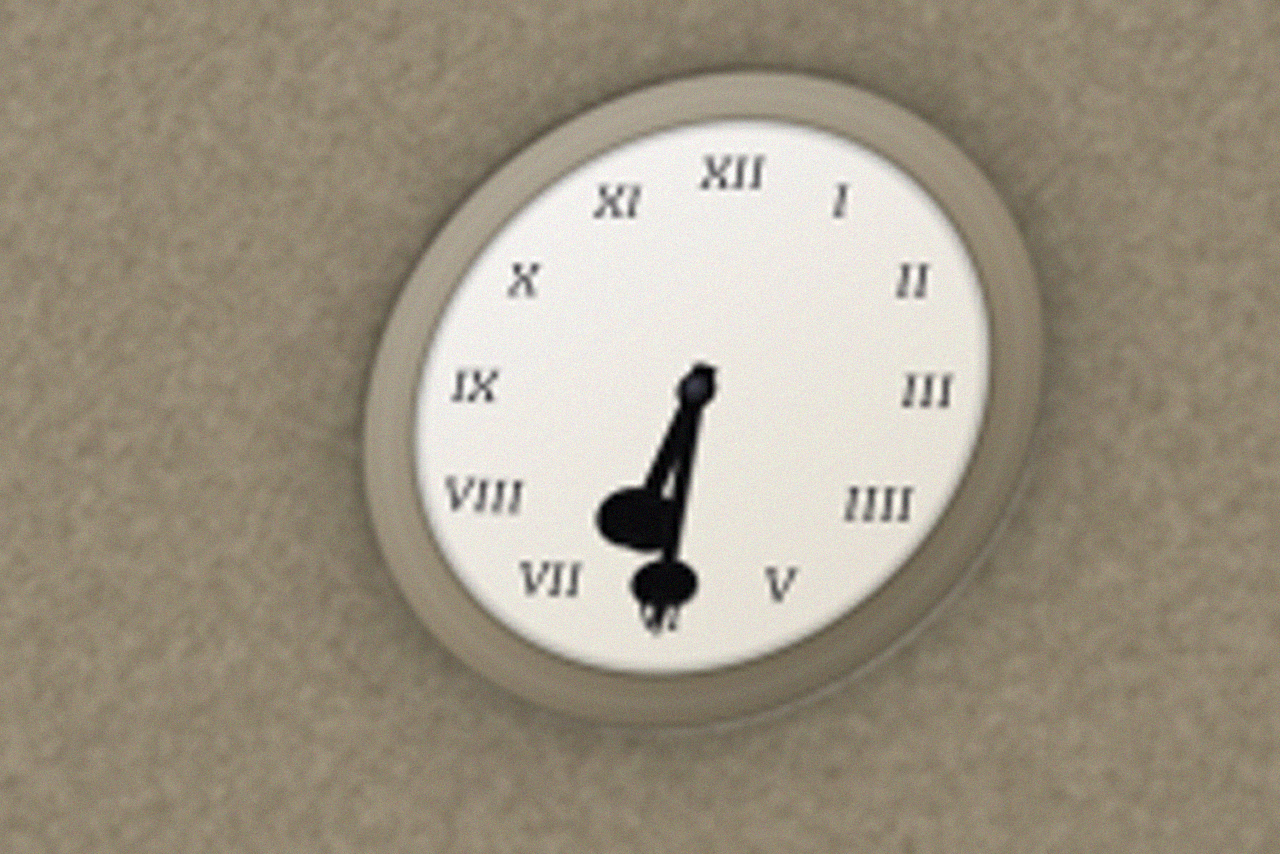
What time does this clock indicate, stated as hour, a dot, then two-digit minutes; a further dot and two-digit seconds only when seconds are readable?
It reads 6.30
